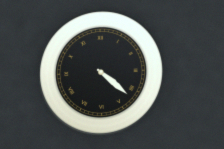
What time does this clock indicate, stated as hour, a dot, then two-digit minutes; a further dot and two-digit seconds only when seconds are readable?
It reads 4.22
